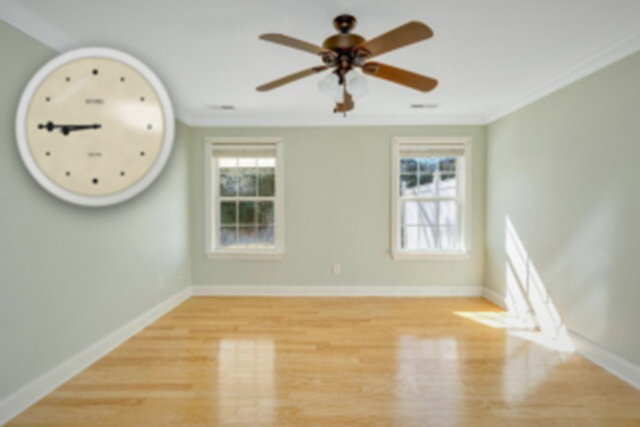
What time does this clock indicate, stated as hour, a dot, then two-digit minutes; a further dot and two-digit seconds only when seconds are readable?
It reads 8.45
